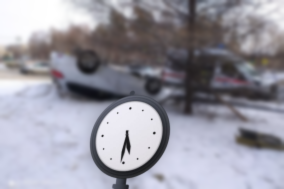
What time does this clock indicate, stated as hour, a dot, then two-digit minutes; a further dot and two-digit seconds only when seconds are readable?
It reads 5.31
